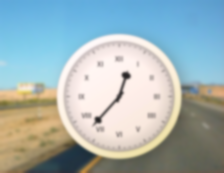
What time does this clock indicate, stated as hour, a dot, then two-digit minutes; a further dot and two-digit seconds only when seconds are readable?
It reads 12.37
